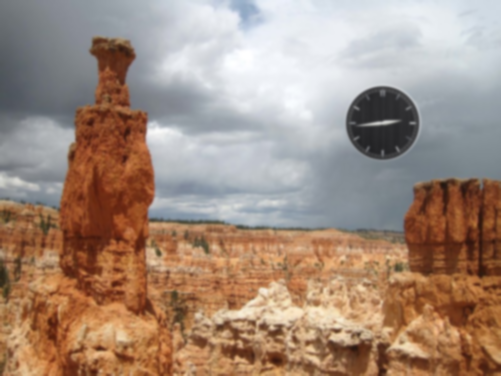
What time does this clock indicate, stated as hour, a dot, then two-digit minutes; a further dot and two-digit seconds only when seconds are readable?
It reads 2.44
